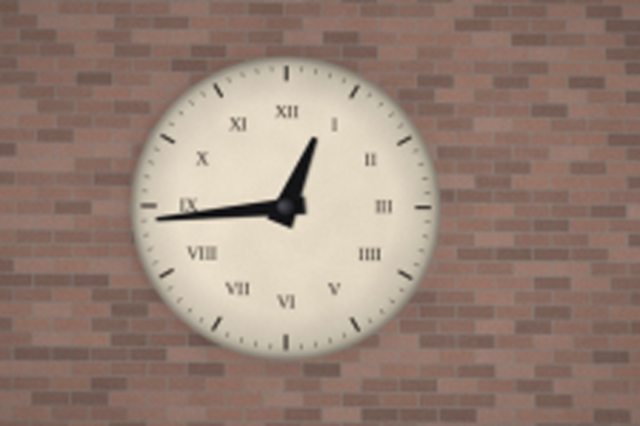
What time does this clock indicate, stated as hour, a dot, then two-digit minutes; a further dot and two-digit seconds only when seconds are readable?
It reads 12.44
